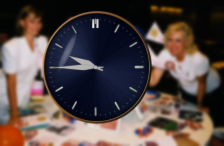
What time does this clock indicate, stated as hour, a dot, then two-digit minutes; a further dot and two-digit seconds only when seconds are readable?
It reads 9.45
